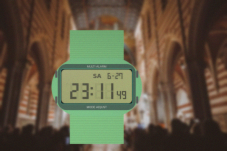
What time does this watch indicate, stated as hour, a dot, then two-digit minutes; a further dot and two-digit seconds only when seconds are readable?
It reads 23.11
